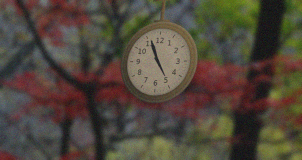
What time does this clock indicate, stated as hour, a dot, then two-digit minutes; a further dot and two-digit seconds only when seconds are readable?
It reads 4.56
